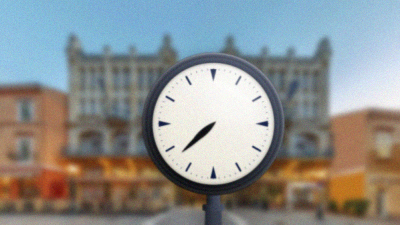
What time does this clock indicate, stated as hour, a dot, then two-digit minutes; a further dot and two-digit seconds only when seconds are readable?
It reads 7.38
